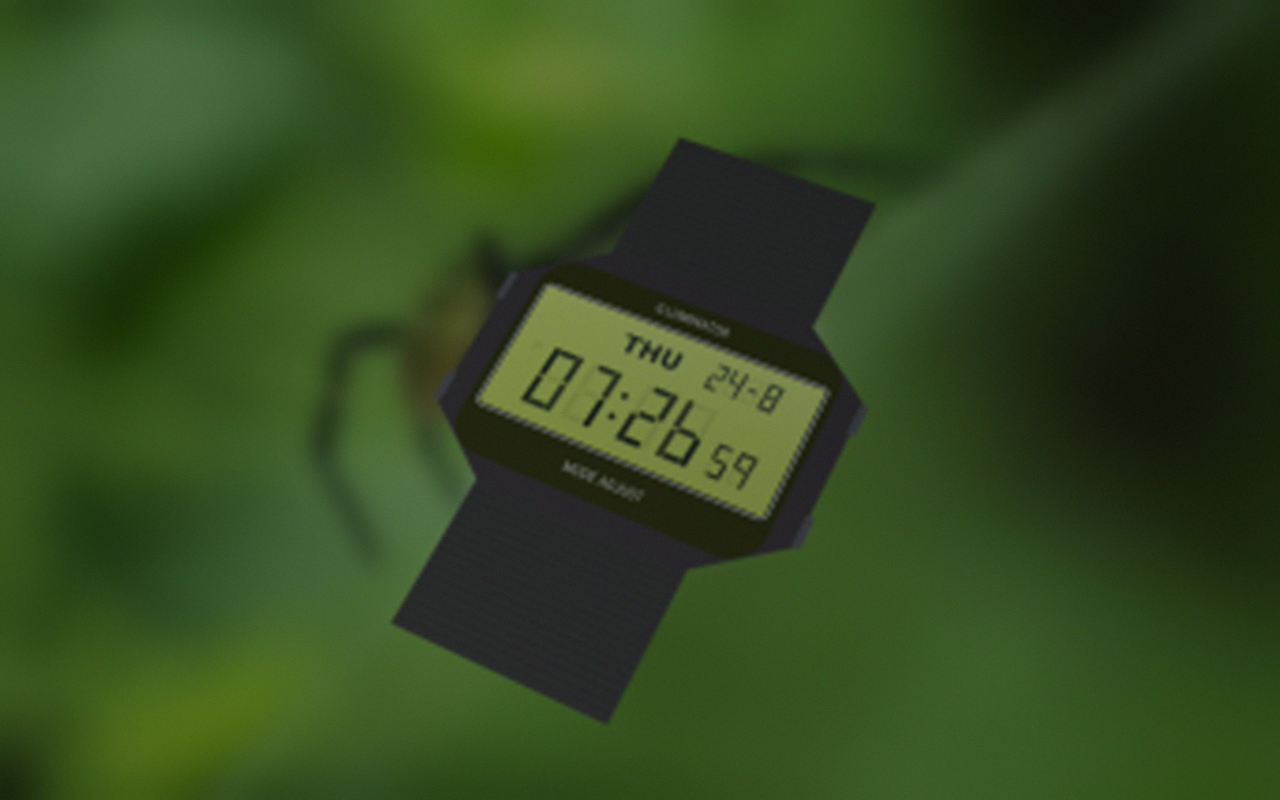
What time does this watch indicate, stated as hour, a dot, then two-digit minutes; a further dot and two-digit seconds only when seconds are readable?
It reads 7.26.59
